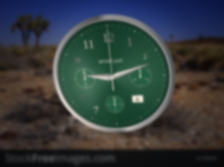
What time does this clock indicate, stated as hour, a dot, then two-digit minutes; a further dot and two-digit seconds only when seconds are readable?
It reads 9.12
